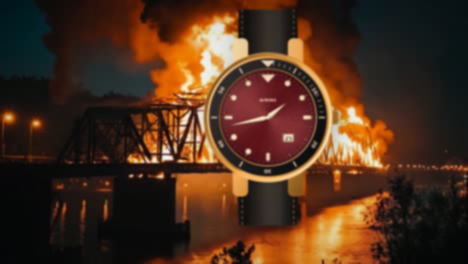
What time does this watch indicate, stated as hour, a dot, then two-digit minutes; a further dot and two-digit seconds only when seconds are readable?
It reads 1.43
